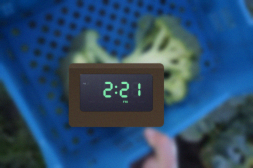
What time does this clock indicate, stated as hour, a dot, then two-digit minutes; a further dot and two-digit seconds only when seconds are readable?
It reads 2.21
